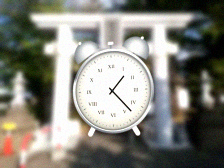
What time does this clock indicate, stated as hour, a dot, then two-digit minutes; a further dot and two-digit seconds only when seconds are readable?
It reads 1.23
